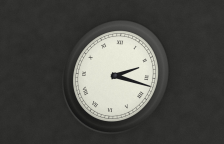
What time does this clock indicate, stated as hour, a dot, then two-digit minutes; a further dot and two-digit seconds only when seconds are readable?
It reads 2.17
